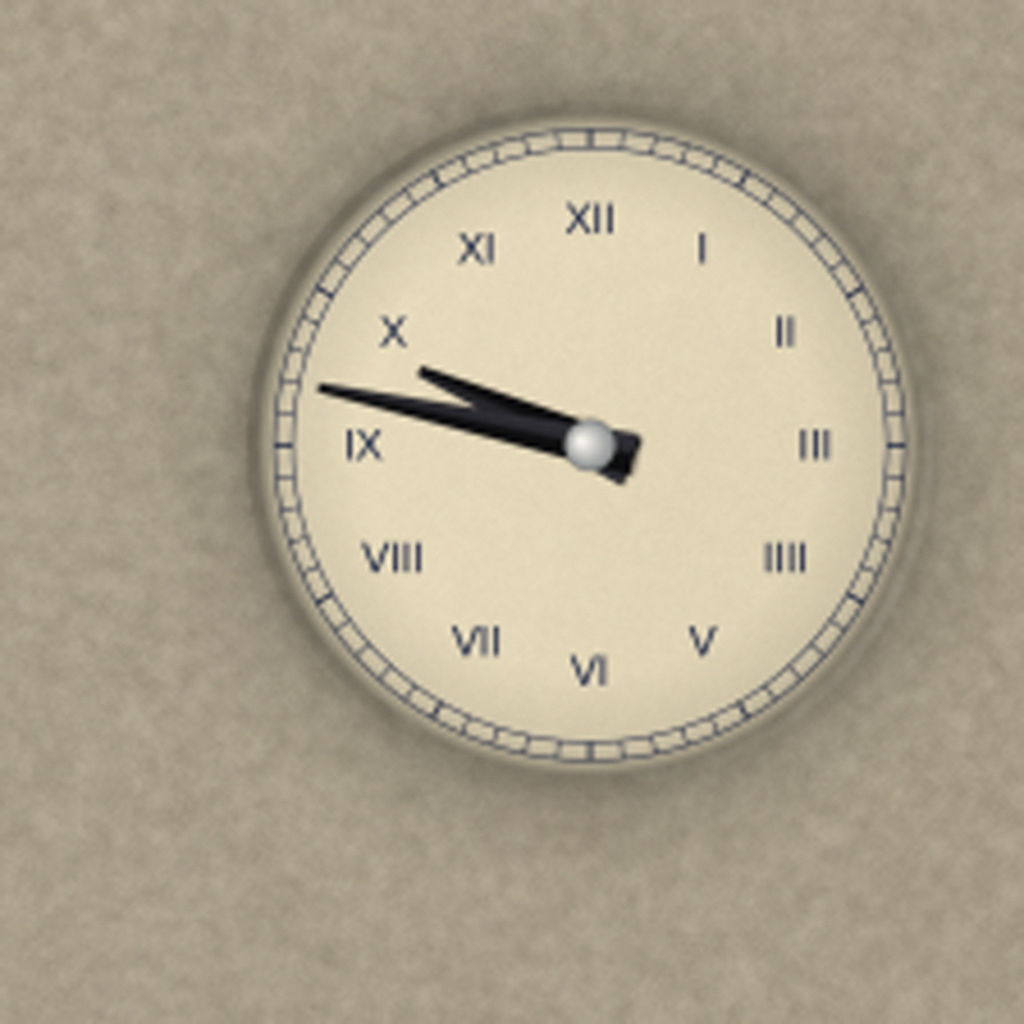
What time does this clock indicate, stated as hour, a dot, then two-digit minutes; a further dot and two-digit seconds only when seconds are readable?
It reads 9.47
